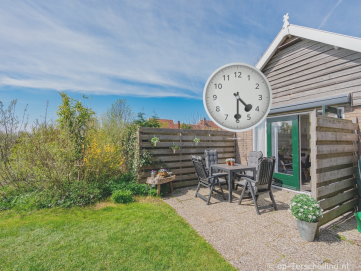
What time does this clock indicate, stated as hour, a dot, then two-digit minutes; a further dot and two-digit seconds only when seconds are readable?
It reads 4.30
